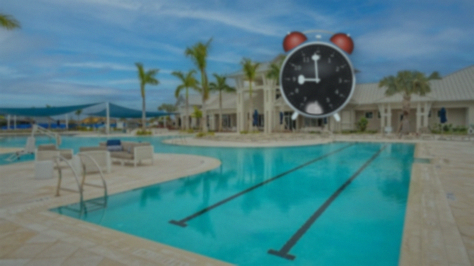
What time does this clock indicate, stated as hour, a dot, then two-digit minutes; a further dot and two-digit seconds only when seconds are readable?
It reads 8.59
